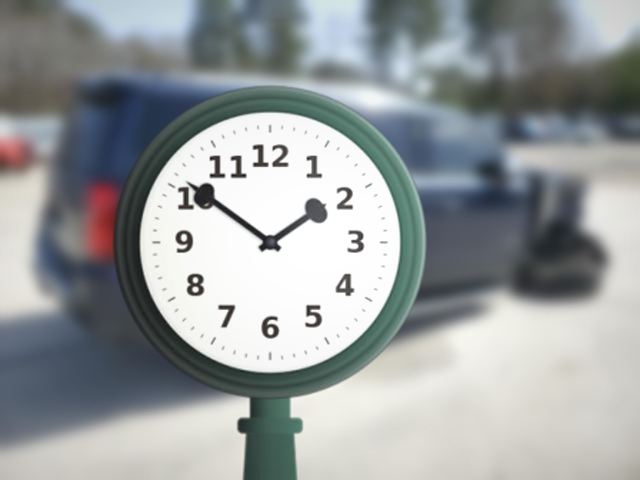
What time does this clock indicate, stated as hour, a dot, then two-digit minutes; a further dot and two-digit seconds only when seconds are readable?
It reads 1.51
